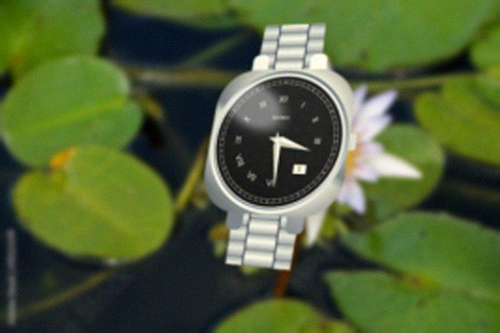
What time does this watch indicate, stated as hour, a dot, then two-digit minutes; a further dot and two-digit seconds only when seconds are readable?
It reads 3.29
